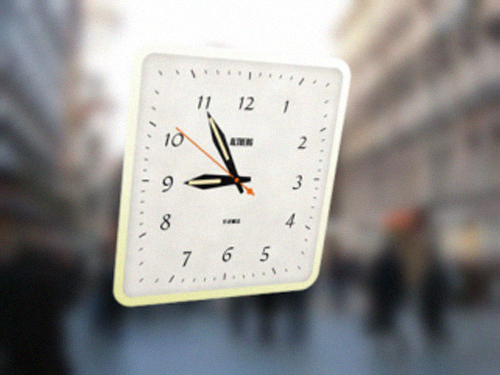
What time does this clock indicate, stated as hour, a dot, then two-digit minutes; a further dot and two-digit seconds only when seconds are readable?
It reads 8.54.51
